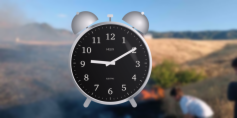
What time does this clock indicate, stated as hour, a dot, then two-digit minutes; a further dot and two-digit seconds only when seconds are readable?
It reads 9.10
